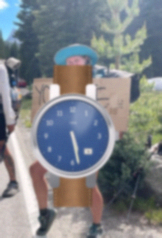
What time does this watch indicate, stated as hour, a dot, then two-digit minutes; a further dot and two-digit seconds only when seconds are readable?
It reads 5.28
